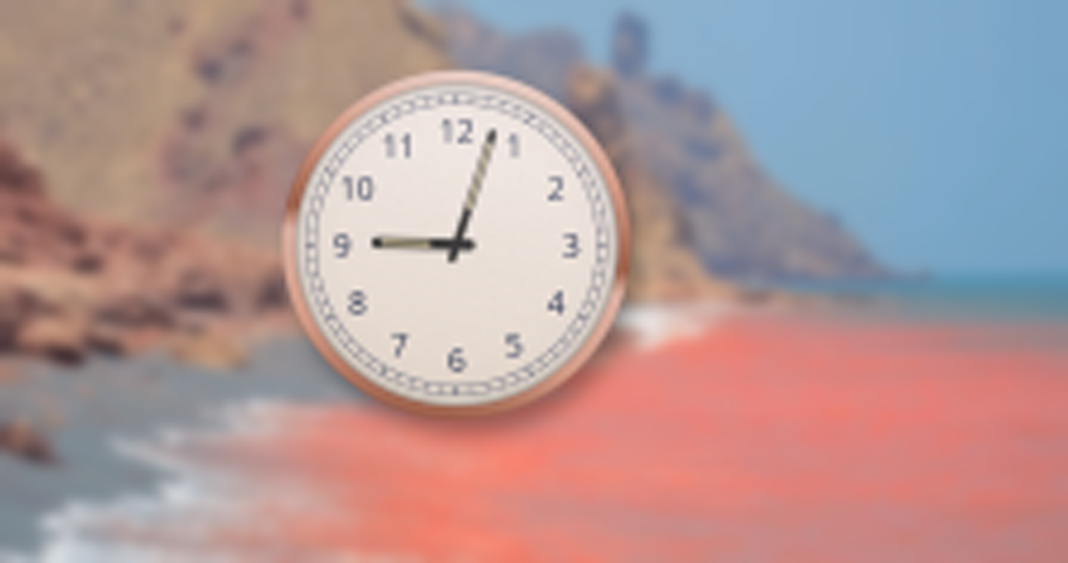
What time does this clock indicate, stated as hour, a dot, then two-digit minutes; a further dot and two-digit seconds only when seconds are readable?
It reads 9.03
